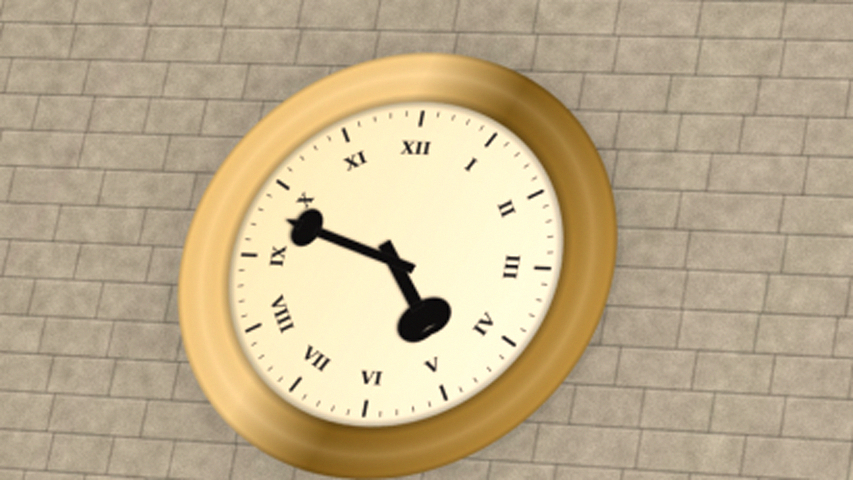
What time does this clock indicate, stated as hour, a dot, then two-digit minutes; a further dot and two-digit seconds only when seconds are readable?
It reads 4.48
